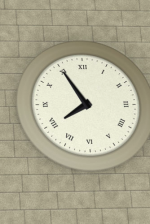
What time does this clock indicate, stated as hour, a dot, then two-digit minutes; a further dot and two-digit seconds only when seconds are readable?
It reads 7.55
